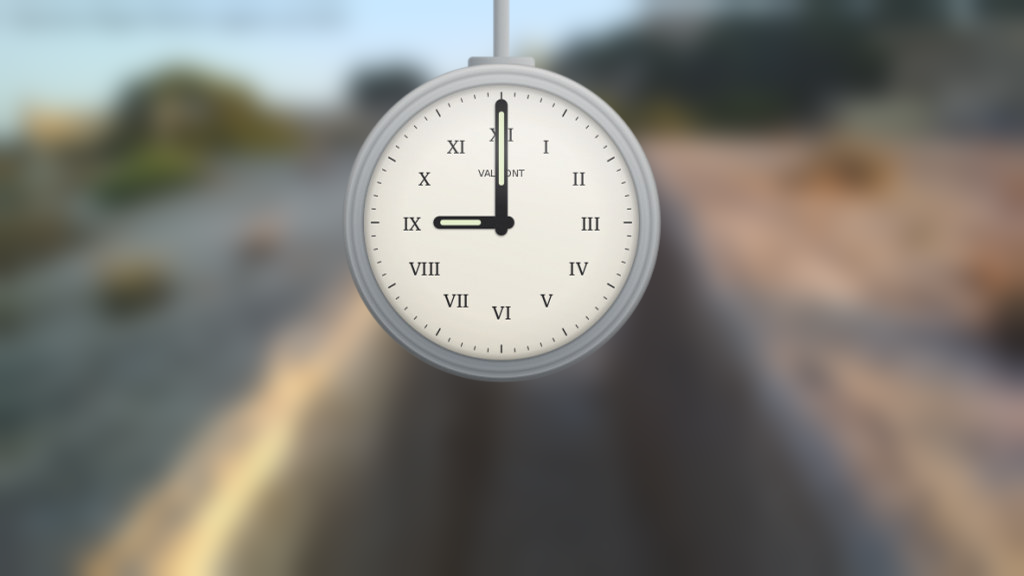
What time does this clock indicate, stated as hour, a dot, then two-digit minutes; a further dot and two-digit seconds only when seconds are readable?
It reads 9.00
